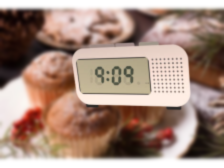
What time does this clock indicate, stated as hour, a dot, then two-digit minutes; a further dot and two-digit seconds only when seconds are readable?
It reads 9.09
